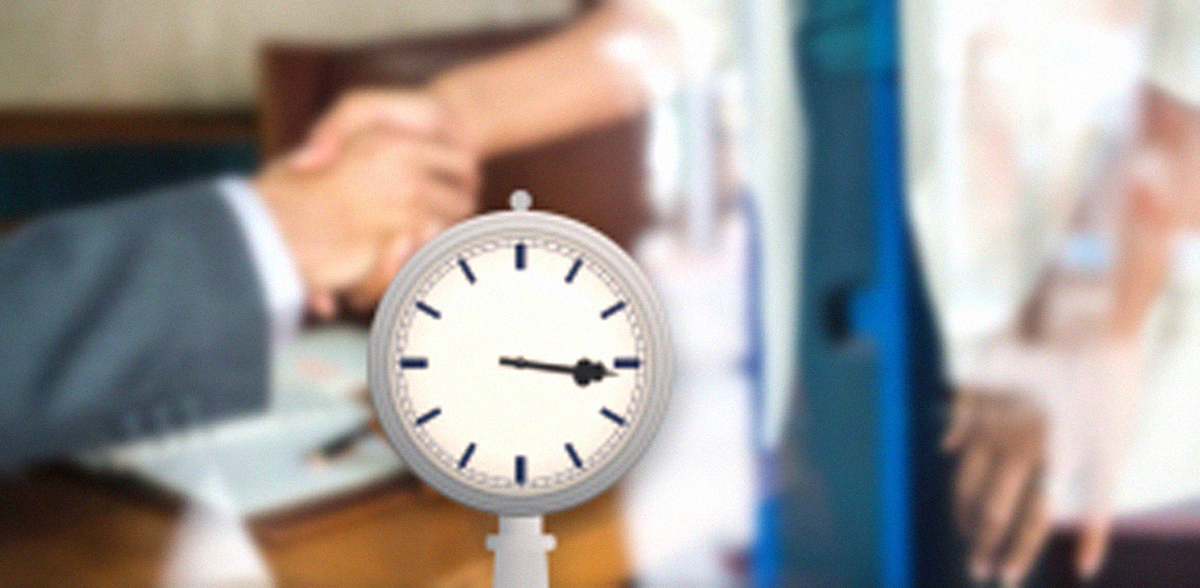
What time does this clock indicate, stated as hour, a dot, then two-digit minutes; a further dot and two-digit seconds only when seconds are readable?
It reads 3.16
